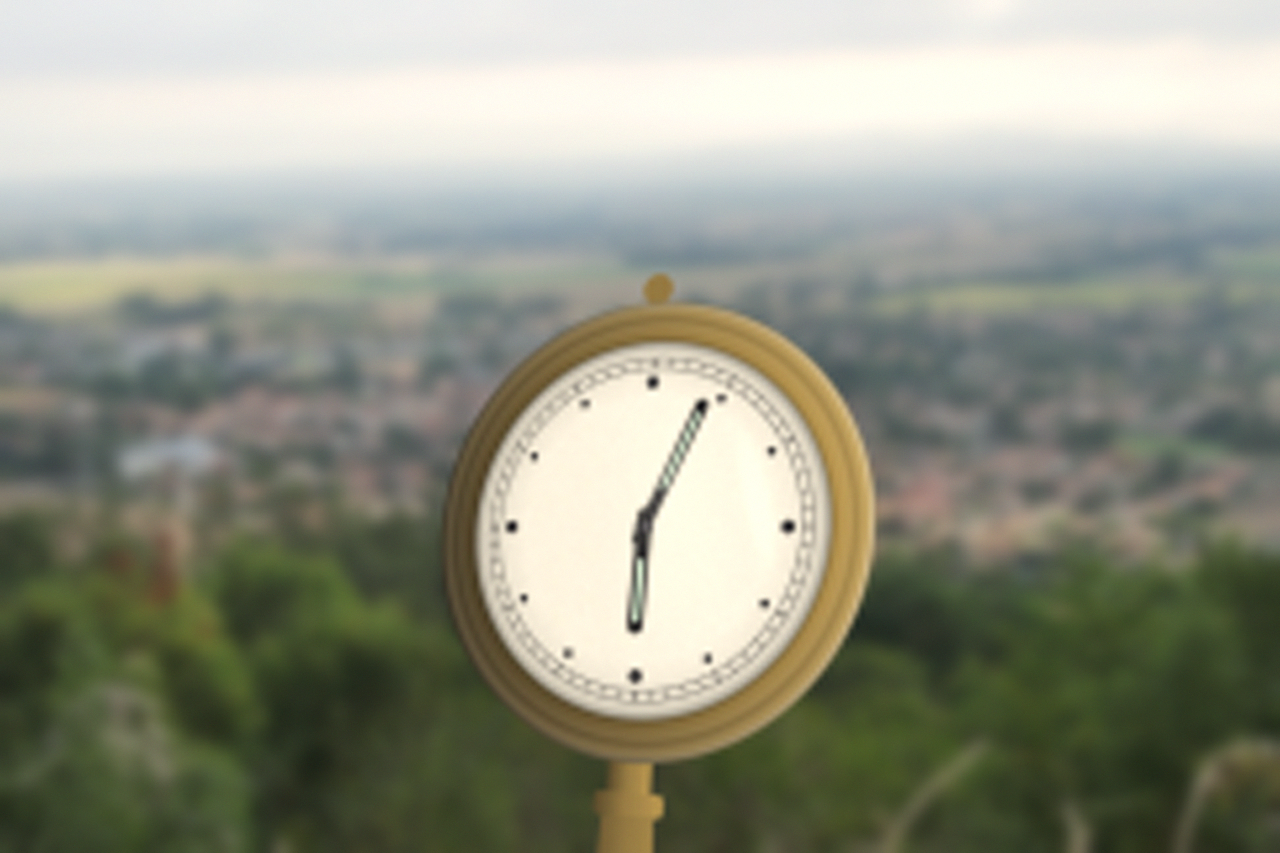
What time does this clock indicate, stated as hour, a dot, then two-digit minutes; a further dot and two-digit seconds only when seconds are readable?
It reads 6.04
